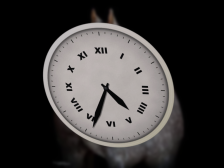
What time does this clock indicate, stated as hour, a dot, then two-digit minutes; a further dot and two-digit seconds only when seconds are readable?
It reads 4.34
